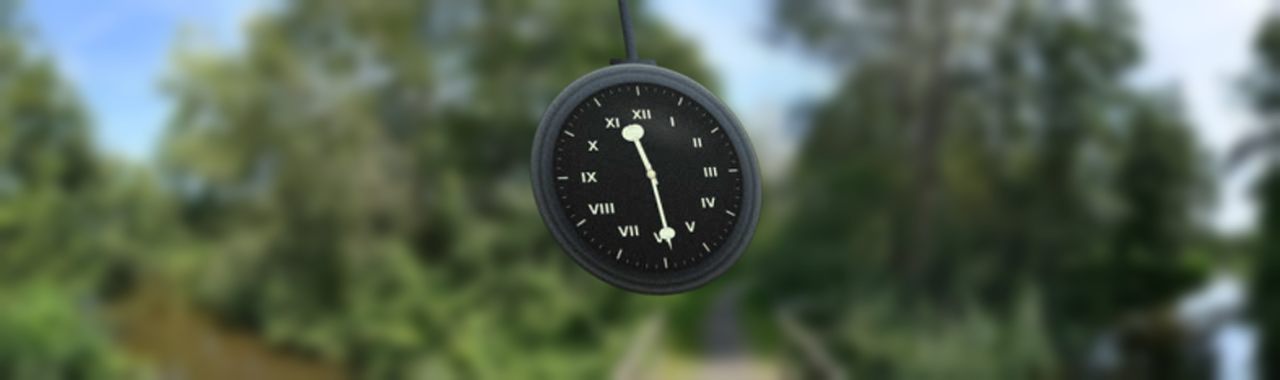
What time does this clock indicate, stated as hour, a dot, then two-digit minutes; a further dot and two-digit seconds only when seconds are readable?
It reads 11.29
